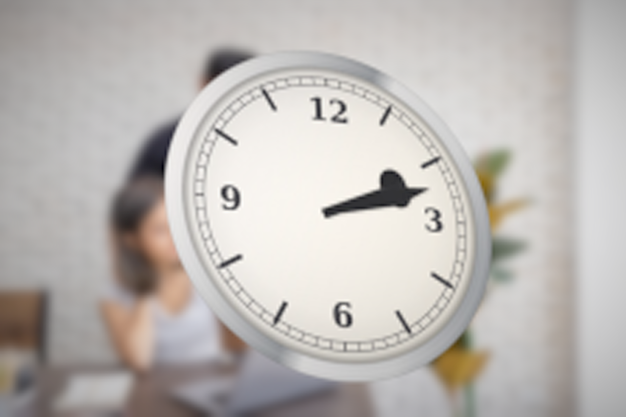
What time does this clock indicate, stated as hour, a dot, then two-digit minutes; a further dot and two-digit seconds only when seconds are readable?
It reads 2.12
